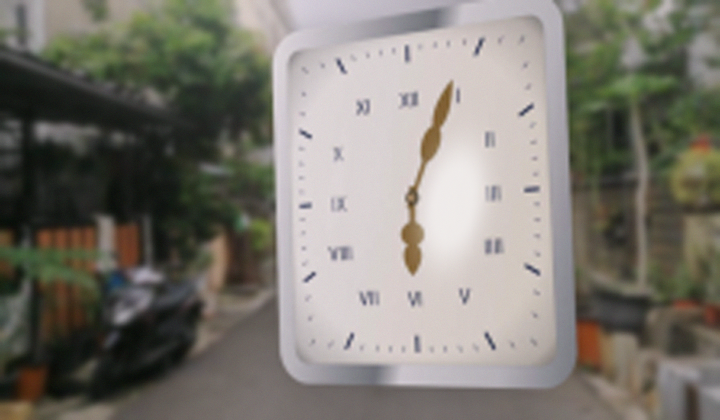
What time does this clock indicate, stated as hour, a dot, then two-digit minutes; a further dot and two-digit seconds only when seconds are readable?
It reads 6.04
